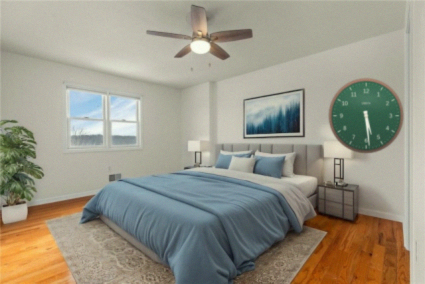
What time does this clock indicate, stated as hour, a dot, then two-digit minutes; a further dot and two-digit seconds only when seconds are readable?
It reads 5.29
